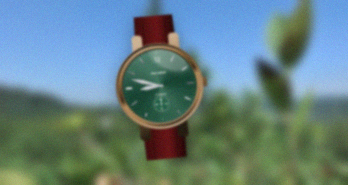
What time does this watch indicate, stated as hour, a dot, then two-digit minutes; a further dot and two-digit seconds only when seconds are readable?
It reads 8.48
